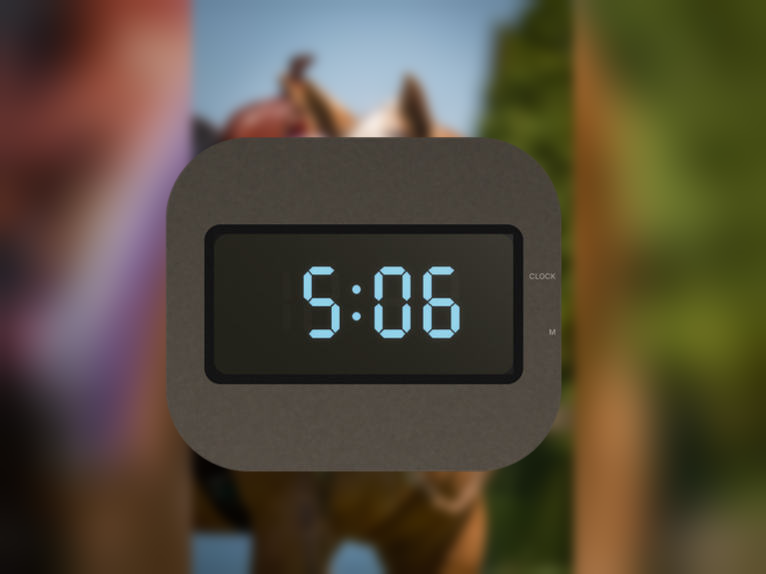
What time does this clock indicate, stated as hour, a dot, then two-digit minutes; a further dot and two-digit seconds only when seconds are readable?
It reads 5.06
